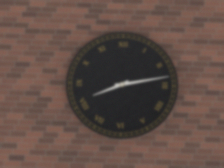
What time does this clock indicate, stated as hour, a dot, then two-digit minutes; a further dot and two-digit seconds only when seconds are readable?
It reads 8.13
